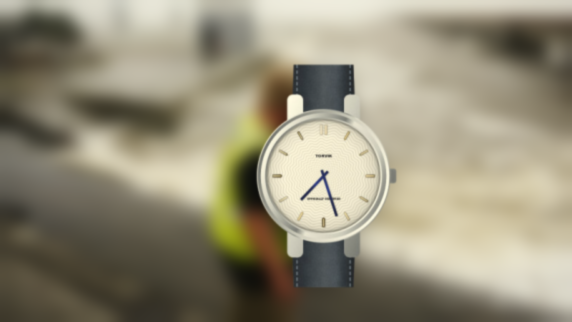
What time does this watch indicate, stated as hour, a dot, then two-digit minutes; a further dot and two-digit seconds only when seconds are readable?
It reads 7.27
